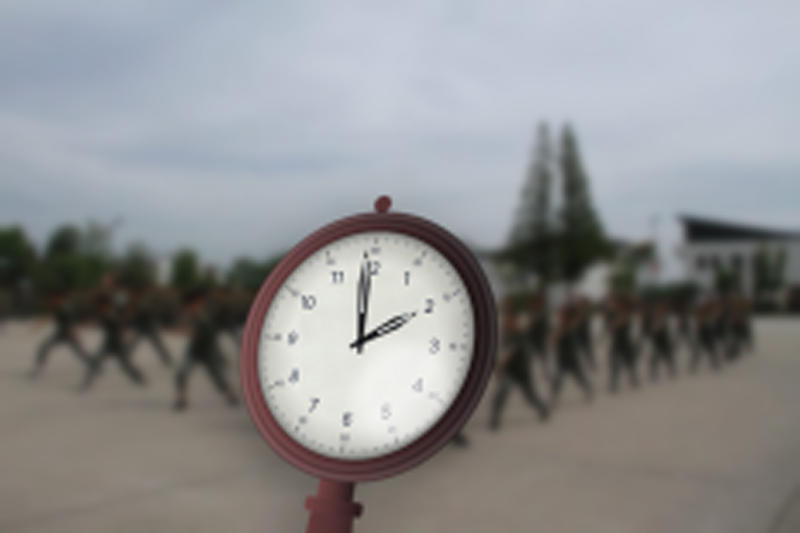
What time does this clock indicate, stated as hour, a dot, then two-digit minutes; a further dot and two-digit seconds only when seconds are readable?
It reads 1.59
